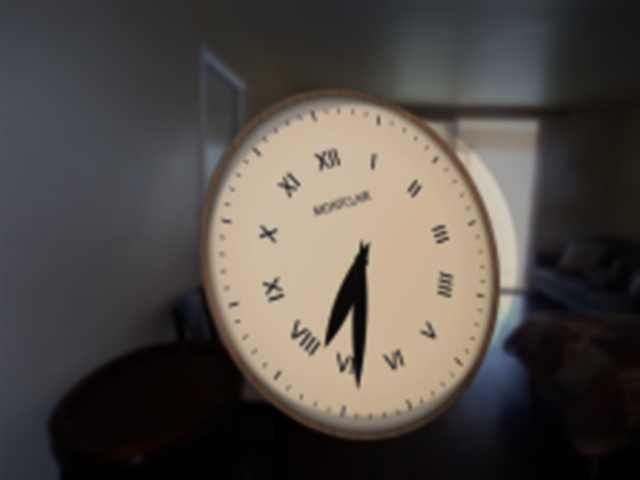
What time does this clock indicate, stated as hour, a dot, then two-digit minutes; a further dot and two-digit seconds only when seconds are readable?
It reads 7.34
